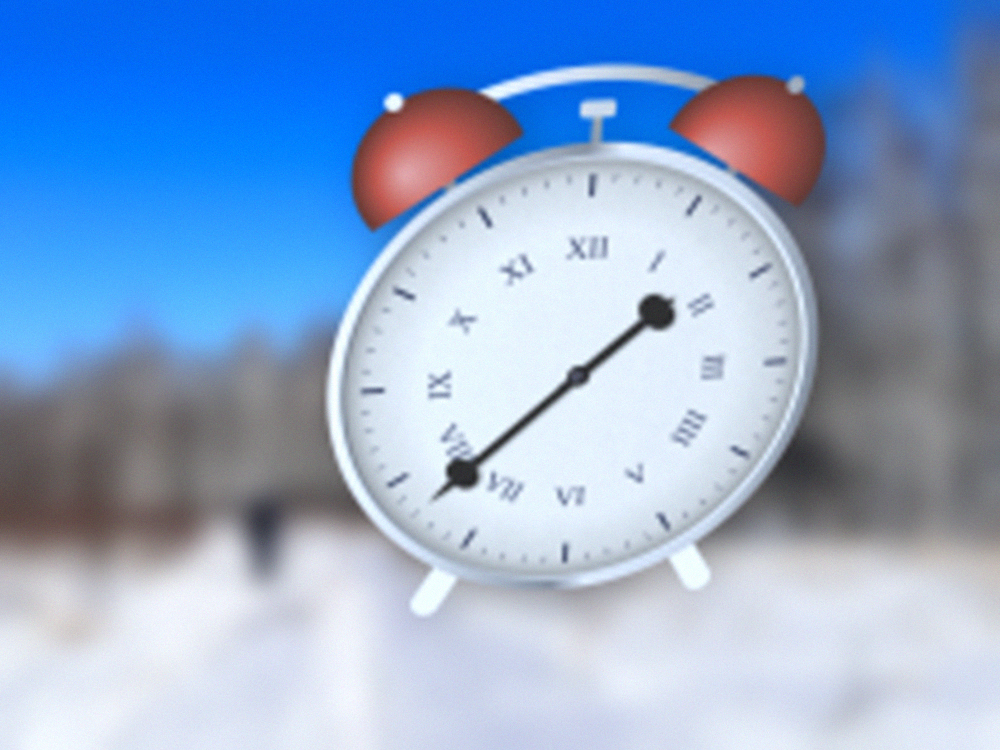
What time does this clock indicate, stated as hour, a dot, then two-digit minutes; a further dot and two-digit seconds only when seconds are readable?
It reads 1.38
